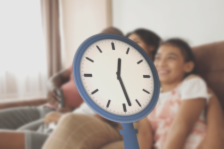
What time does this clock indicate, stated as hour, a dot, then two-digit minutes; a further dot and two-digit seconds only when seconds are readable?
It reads 12.28
